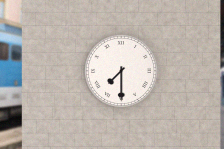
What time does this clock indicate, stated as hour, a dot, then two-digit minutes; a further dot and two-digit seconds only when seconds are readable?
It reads 7.30
